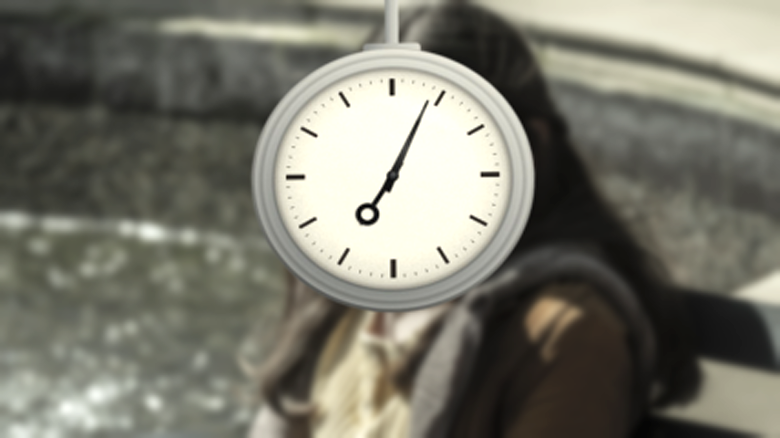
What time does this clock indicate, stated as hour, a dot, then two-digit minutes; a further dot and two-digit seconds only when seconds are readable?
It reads 7.04
